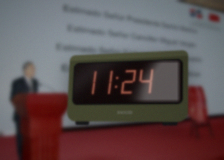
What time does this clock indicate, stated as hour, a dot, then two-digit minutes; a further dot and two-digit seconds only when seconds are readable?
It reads 11.24
